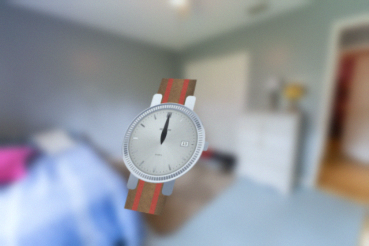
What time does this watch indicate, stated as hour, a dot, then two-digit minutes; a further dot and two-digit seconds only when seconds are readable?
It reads 12.00
